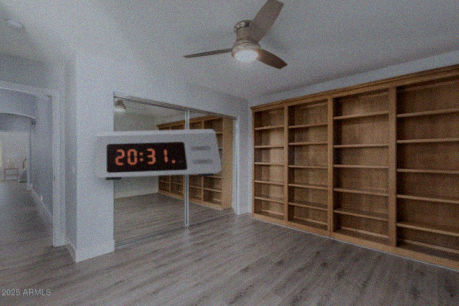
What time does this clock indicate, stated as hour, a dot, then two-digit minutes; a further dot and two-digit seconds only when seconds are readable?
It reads 20.31
